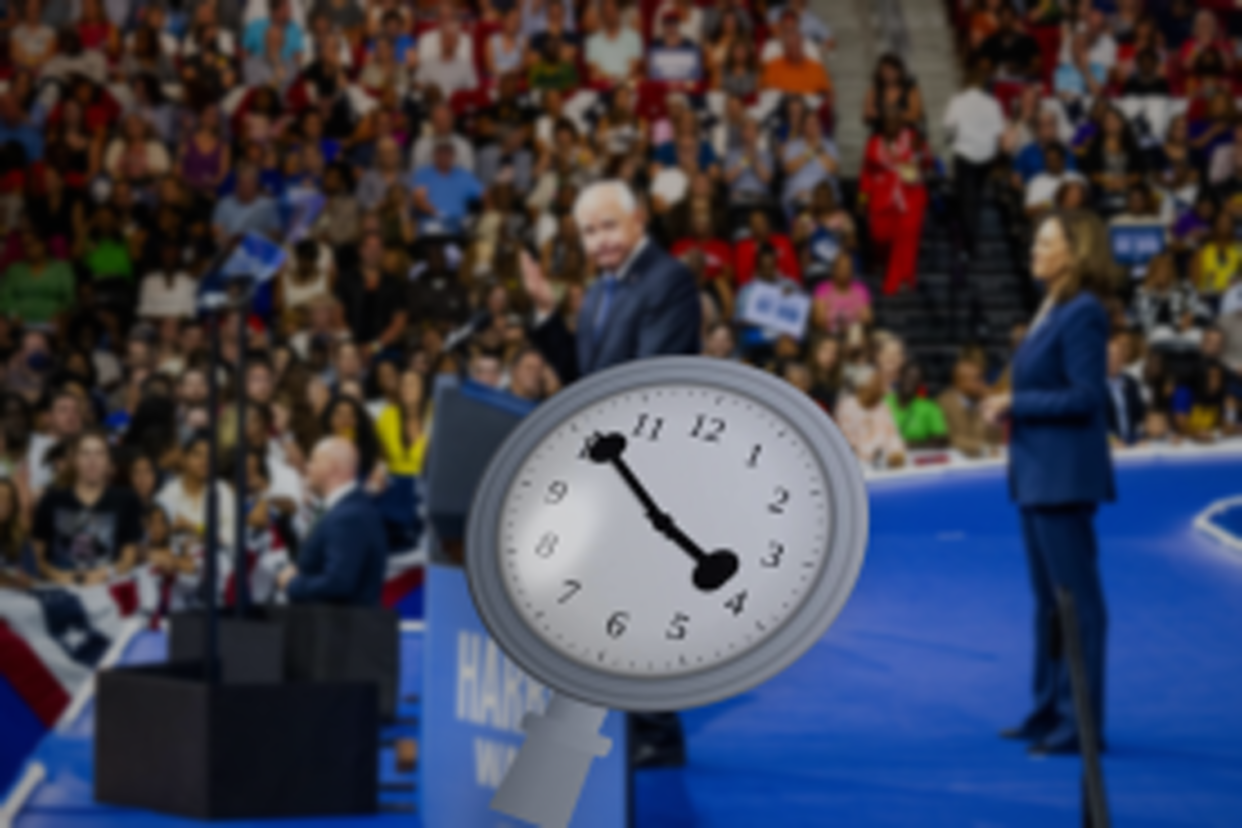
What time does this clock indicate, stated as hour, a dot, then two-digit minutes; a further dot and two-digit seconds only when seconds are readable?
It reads 3.51
